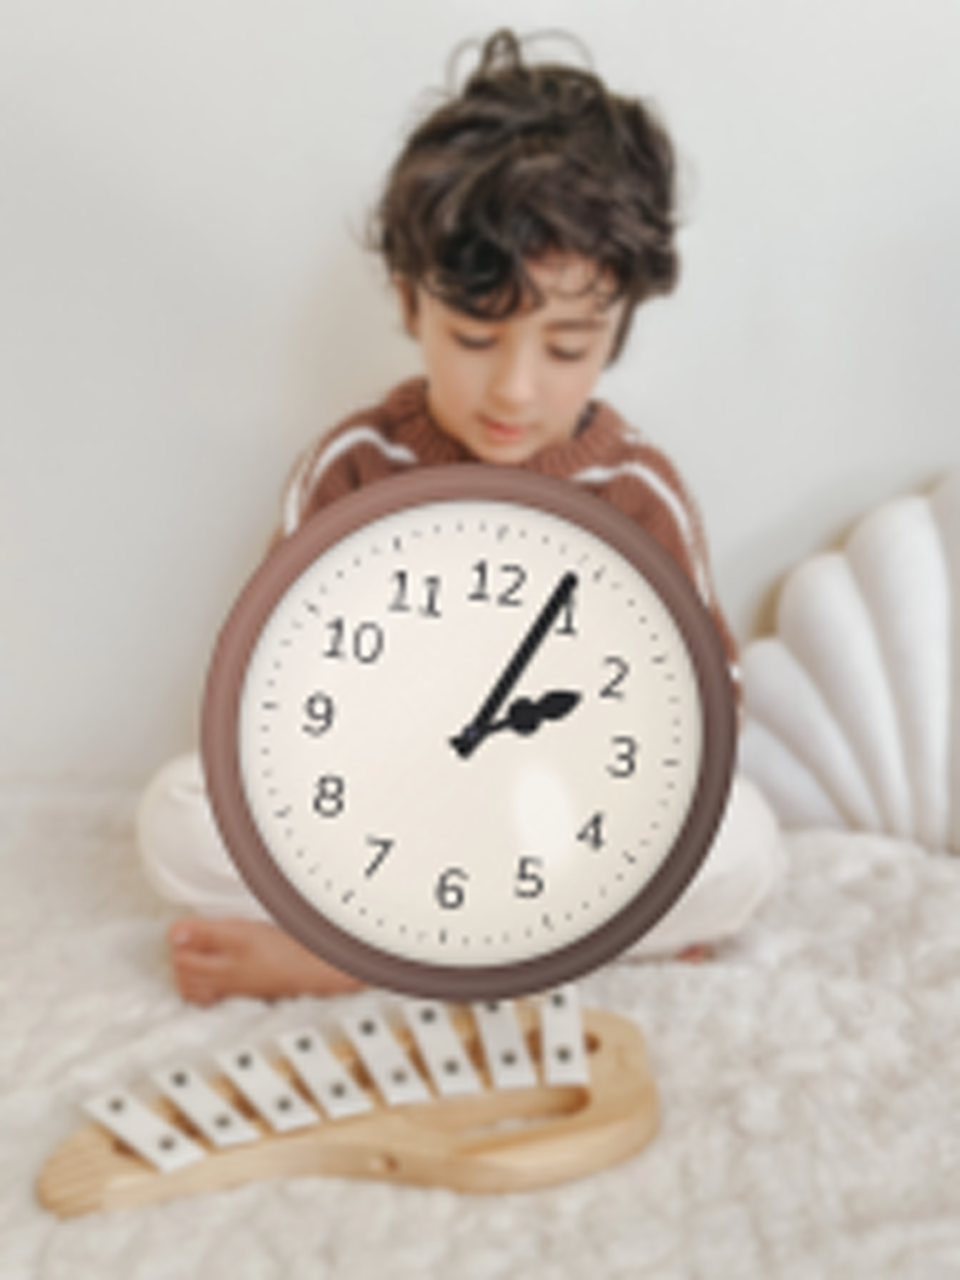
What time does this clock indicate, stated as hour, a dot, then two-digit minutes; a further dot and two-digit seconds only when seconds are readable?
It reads 2.04
